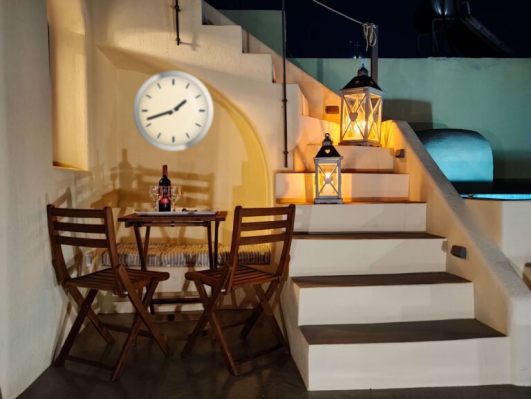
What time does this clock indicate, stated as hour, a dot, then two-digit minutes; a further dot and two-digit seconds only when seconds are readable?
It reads 1.42
